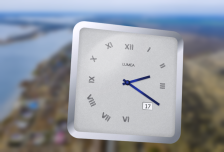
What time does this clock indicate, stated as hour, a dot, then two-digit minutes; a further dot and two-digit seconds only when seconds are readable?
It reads 2.20
